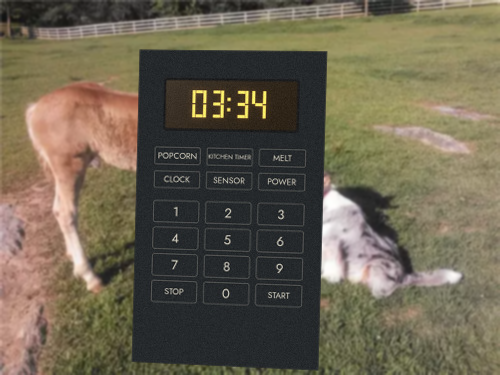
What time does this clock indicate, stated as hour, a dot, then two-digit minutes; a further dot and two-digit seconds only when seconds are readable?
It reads 3.34
